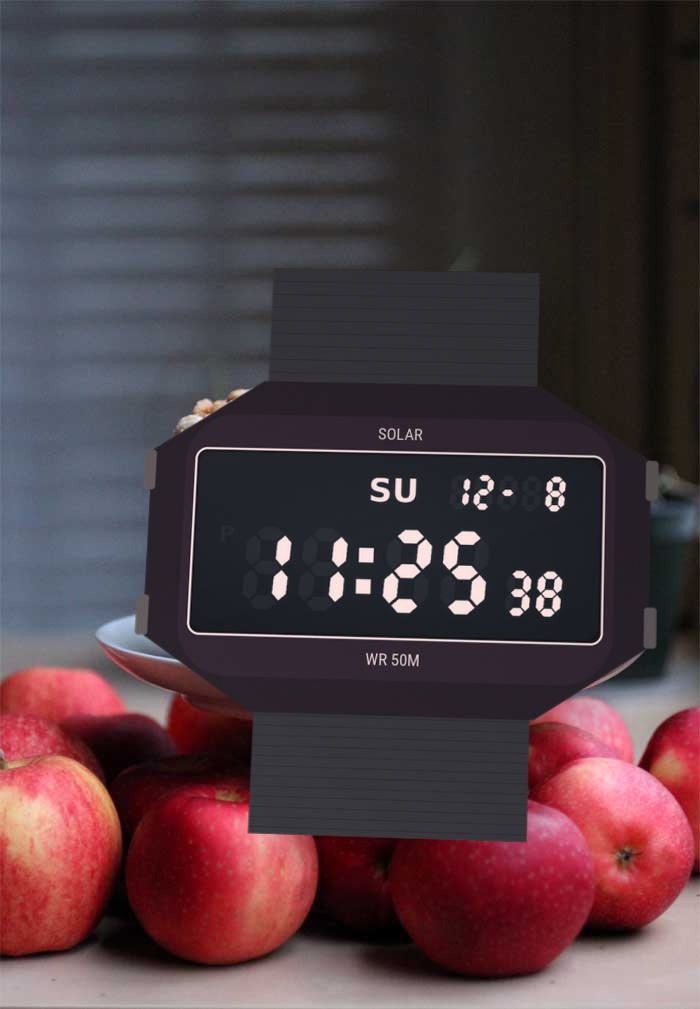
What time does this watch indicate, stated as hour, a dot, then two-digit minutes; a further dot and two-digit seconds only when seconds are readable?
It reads 11.25.38
